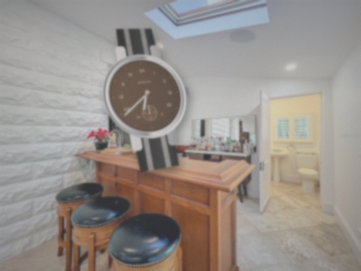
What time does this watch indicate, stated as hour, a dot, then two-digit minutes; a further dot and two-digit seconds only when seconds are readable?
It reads 6.39
